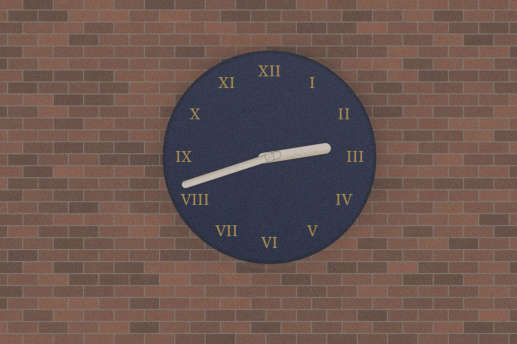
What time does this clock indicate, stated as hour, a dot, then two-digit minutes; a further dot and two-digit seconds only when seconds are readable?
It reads 2.42
